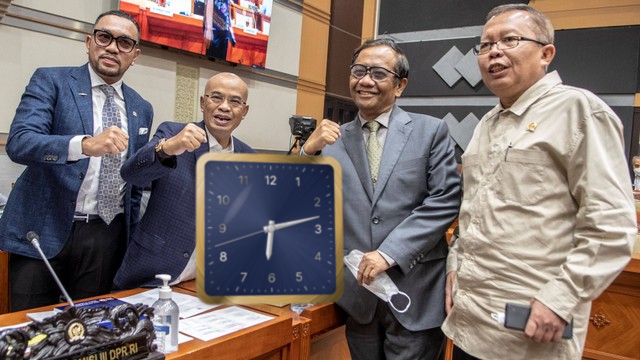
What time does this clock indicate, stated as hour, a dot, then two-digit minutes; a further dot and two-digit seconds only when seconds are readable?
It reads 6.12.42
